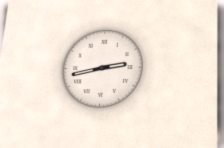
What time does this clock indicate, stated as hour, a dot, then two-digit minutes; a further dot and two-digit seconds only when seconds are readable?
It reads 2.43
